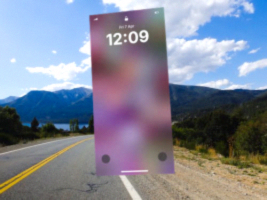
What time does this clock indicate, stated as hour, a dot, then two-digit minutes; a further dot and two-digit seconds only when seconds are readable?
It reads 12.09
